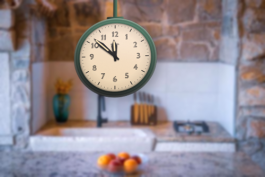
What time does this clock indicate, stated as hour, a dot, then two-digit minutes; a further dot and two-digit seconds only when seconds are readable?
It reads 11.52
